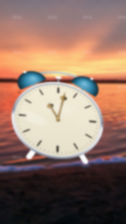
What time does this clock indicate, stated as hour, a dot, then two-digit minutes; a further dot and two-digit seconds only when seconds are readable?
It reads 11.02
